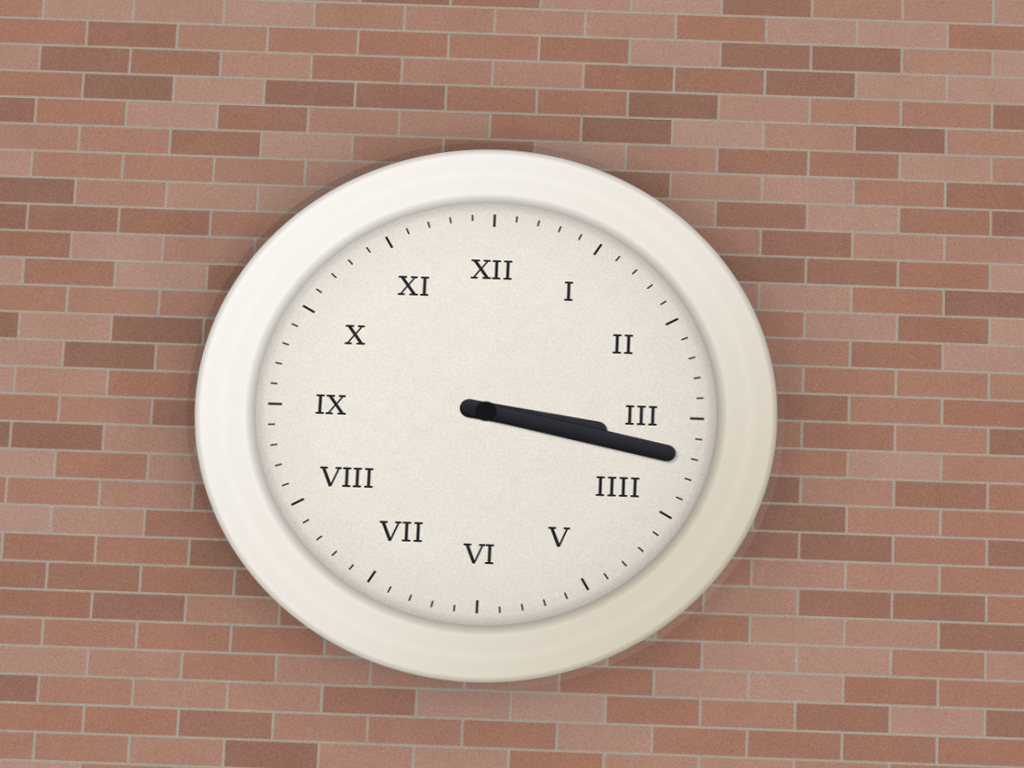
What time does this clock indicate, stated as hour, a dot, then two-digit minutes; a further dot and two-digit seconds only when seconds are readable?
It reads 3.17
